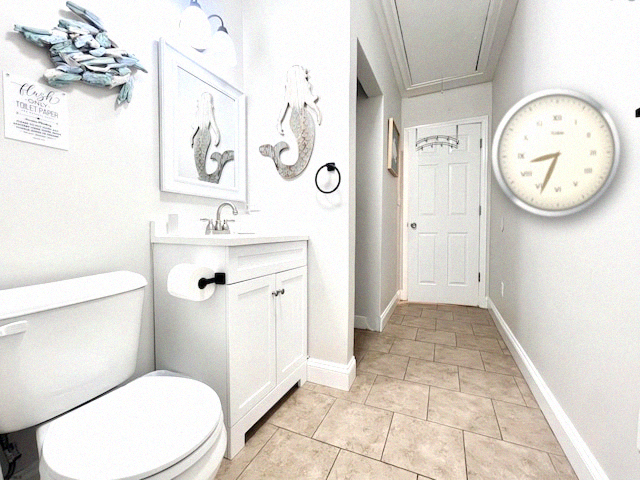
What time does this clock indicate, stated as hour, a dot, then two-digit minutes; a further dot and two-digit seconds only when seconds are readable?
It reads 8.34
